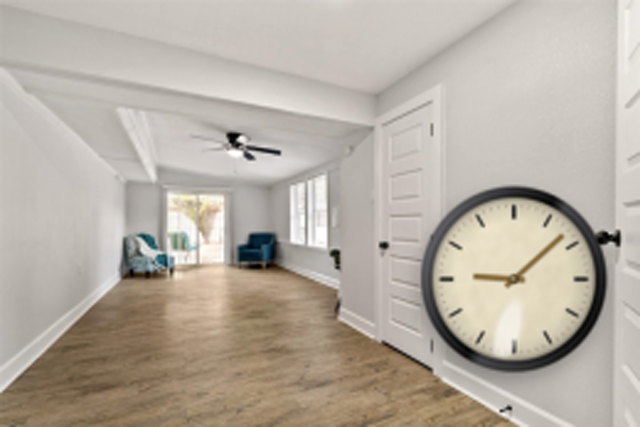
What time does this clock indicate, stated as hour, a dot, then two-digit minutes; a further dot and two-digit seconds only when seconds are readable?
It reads 9.08
